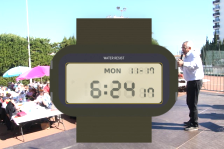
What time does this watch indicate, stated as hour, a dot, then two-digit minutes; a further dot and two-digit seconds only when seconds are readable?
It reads 6.24.17
